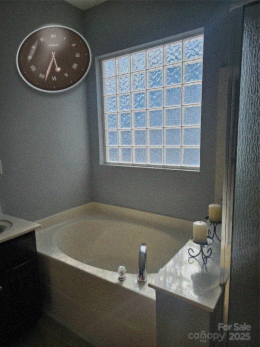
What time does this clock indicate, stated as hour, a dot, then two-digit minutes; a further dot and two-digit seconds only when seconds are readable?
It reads 5.33
